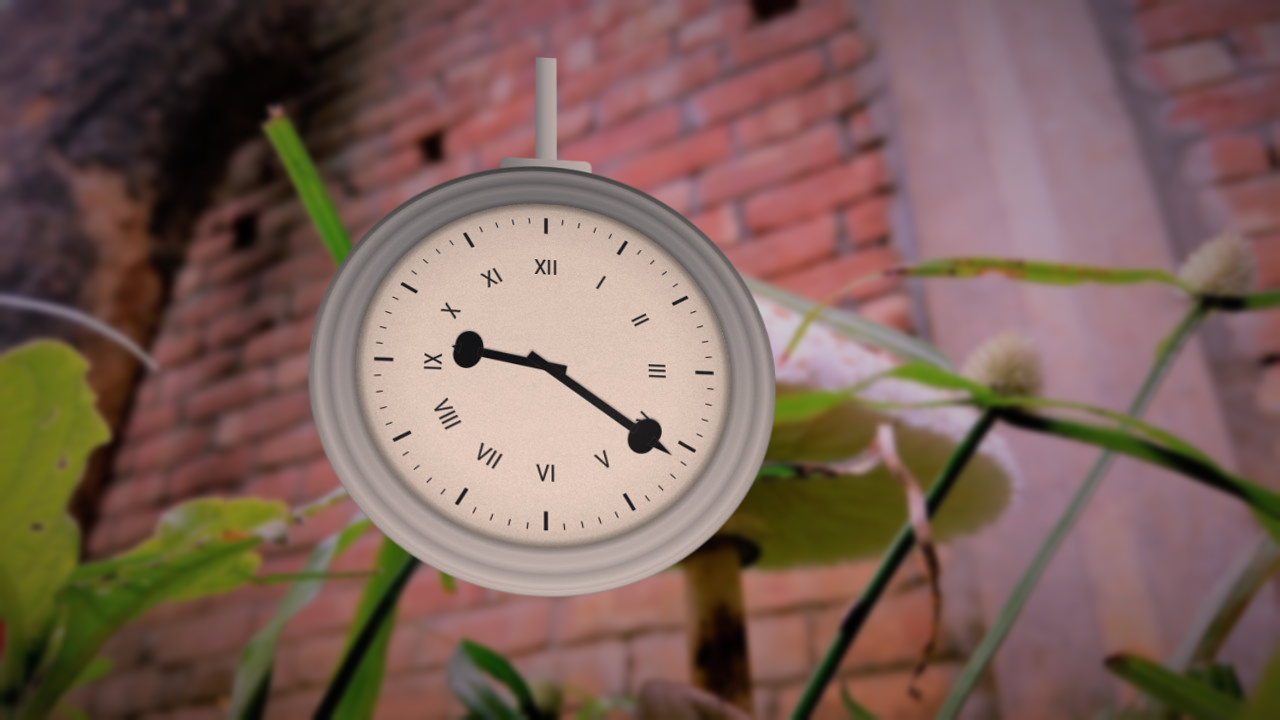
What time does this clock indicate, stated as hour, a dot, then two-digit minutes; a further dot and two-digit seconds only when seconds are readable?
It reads 9.21
